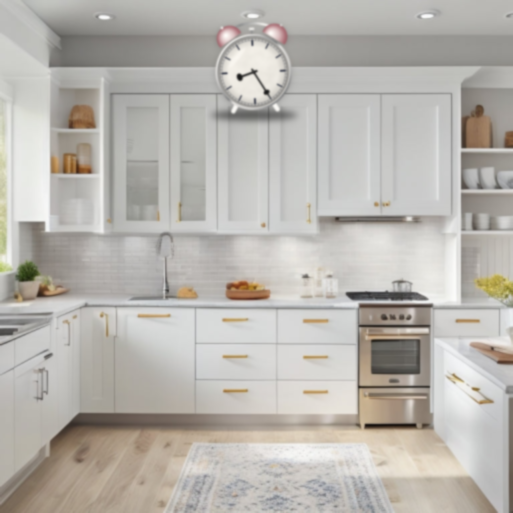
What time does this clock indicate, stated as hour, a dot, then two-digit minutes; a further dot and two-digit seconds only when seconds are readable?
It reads 8.25
